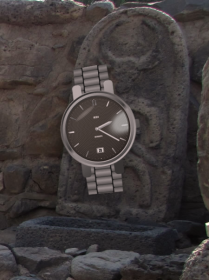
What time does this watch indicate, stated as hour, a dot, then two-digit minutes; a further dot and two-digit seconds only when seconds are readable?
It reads 2.21
